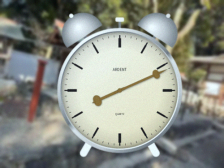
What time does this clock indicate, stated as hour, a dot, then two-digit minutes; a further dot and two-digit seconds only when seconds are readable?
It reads 8.11
